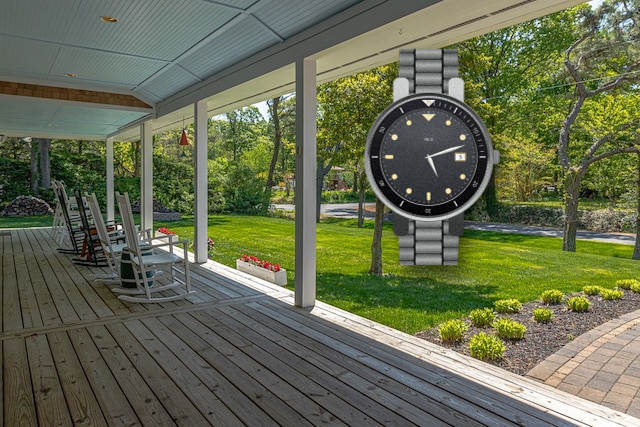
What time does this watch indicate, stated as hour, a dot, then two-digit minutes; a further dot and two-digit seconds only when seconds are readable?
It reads 5.12
